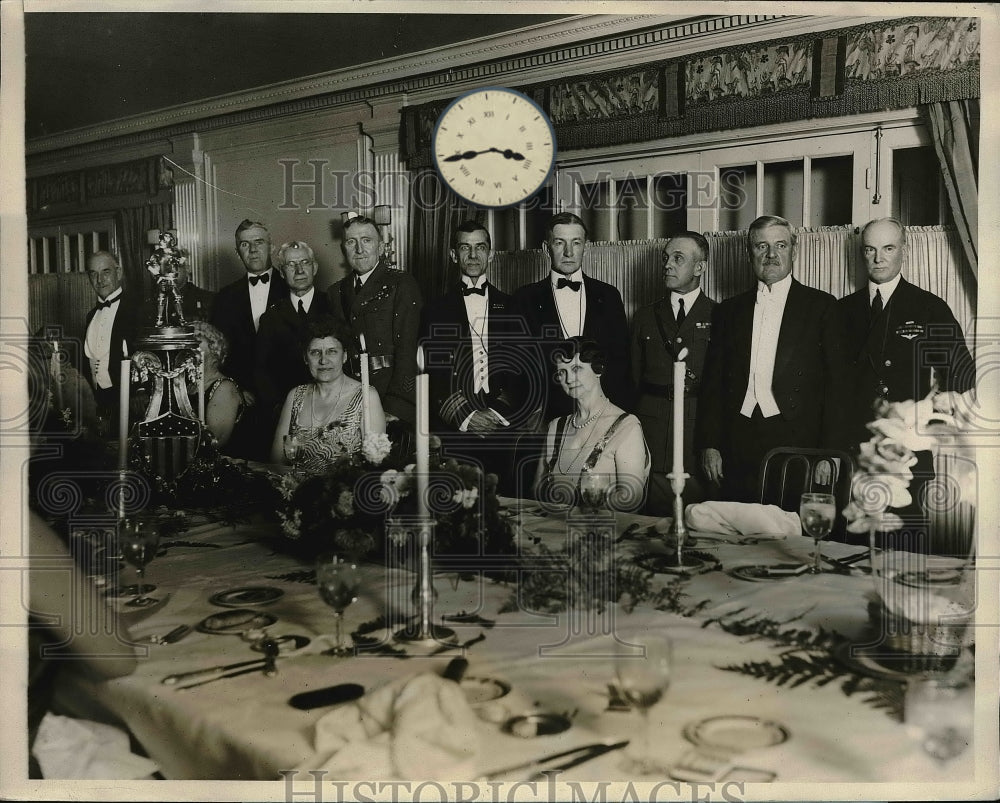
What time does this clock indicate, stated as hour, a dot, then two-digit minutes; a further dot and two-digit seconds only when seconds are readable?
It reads 3.44
